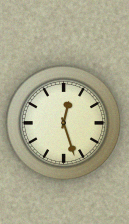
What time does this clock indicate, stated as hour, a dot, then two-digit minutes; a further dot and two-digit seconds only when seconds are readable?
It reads 12.27
